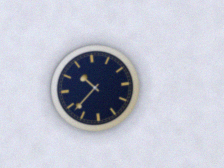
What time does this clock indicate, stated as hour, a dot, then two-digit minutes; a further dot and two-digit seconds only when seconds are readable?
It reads 10.38
